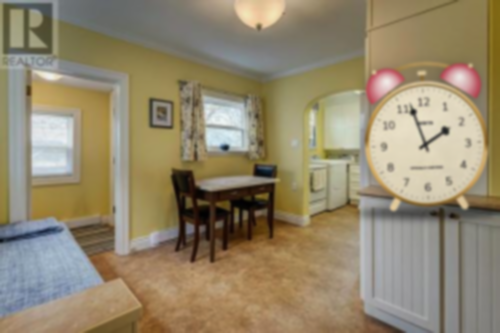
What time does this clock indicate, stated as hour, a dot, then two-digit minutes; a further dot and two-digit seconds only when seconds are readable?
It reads 1.57
